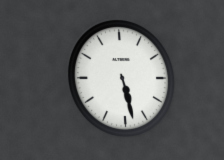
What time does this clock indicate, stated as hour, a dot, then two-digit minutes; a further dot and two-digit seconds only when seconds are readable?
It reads 5.28
